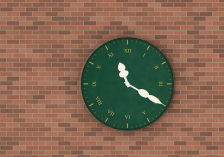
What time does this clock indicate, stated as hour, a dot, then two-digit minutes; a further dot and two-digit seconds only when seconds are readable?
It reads 11.20
